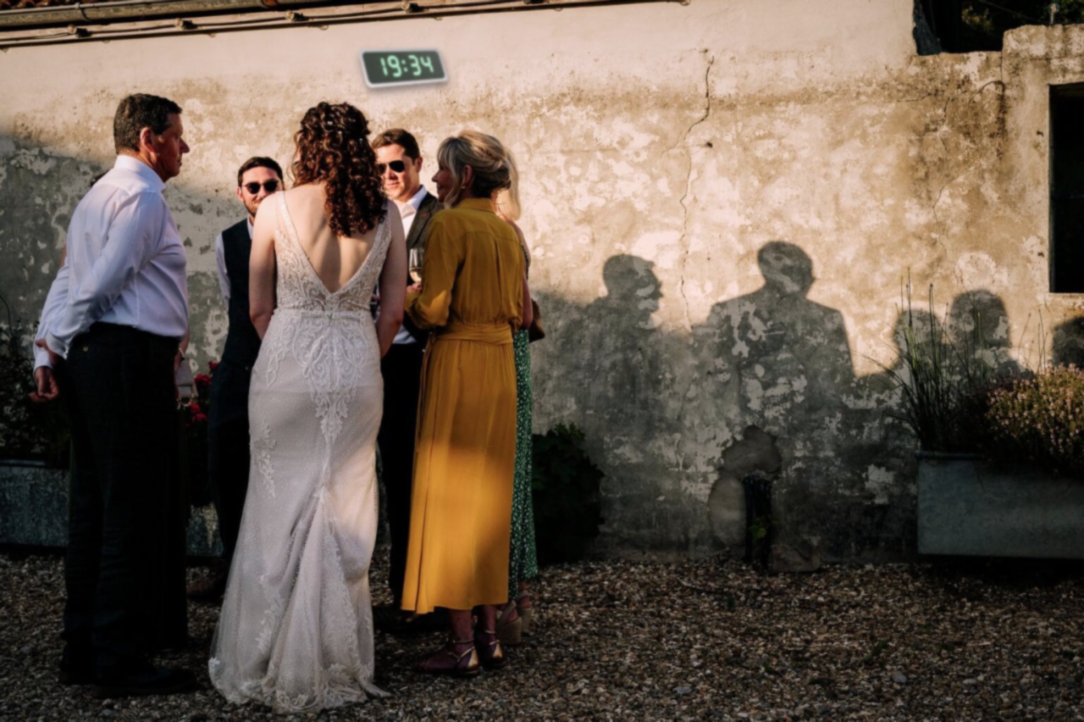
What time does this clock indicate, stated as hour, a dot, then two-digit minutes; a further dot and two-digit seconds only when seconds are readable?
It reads 19.34
